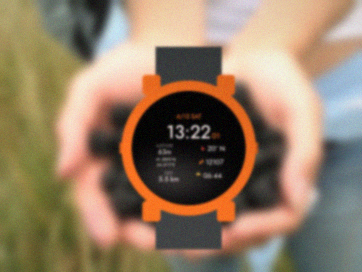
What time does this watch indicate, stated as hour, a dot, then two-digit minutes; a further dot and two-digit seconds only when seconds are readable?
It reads 13.22
